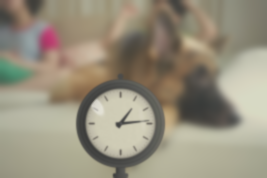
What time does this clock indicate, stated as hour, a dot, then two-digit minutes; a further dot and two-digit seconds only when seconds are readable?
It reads 1.14
